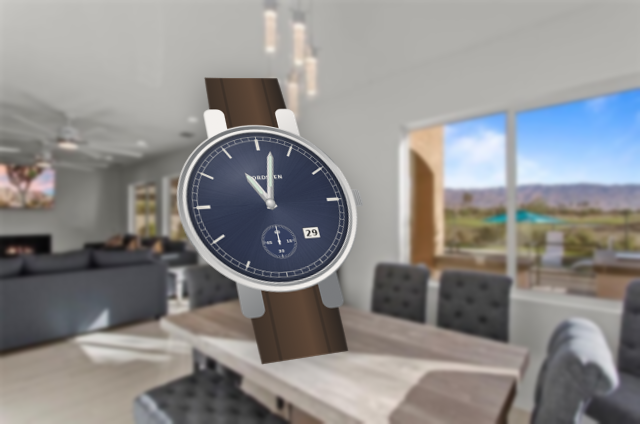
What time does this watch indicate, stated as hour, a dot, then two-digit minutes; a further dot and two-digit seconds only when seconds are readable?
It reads 11.02
